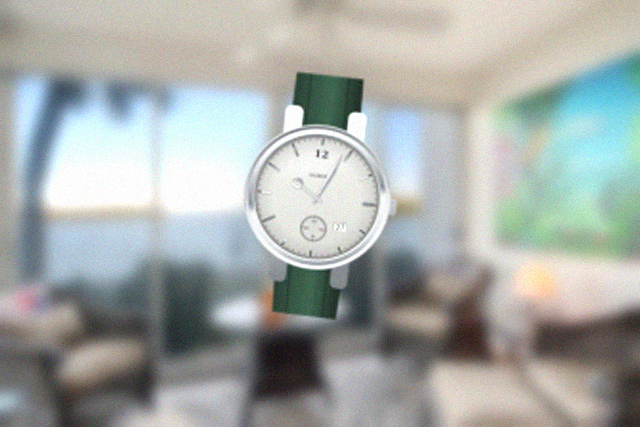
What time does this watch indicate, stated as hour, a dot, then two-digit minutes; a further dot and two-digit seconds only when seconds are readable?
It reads 10.04
